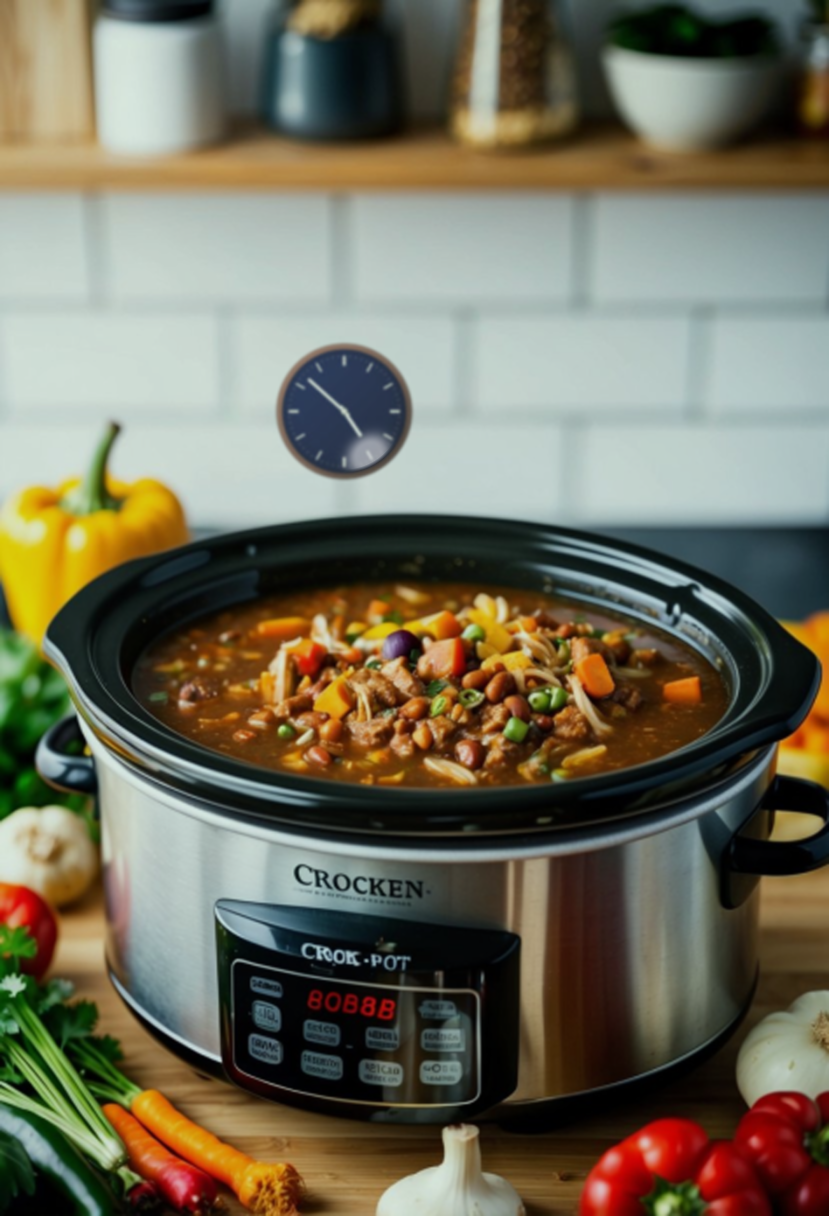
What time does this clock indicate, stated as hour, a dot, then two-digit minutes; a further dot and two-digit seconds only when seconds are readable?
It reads 4.52
